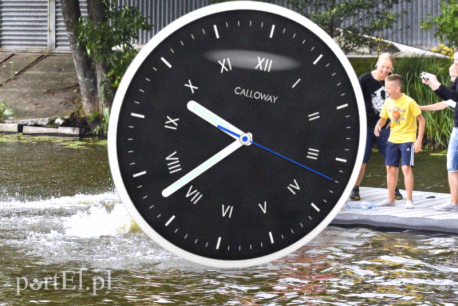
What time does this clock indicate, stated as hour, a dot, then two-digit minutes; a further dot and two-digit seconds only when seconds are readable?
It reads 9.37.17
